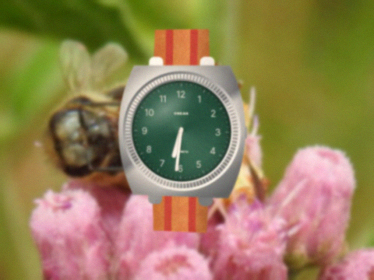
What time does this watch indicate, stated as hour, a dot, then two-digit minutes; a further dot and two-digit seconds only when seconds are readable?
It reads 6.31
